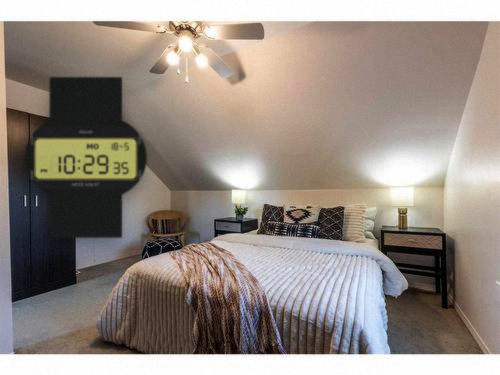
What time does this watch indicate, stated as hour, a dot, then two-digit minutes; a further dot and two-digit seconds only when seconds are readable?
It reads 10.29.35
